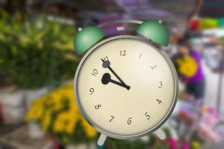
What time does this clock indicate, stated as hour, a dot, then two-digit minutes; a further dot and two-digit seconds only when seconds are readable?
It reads 9.54
